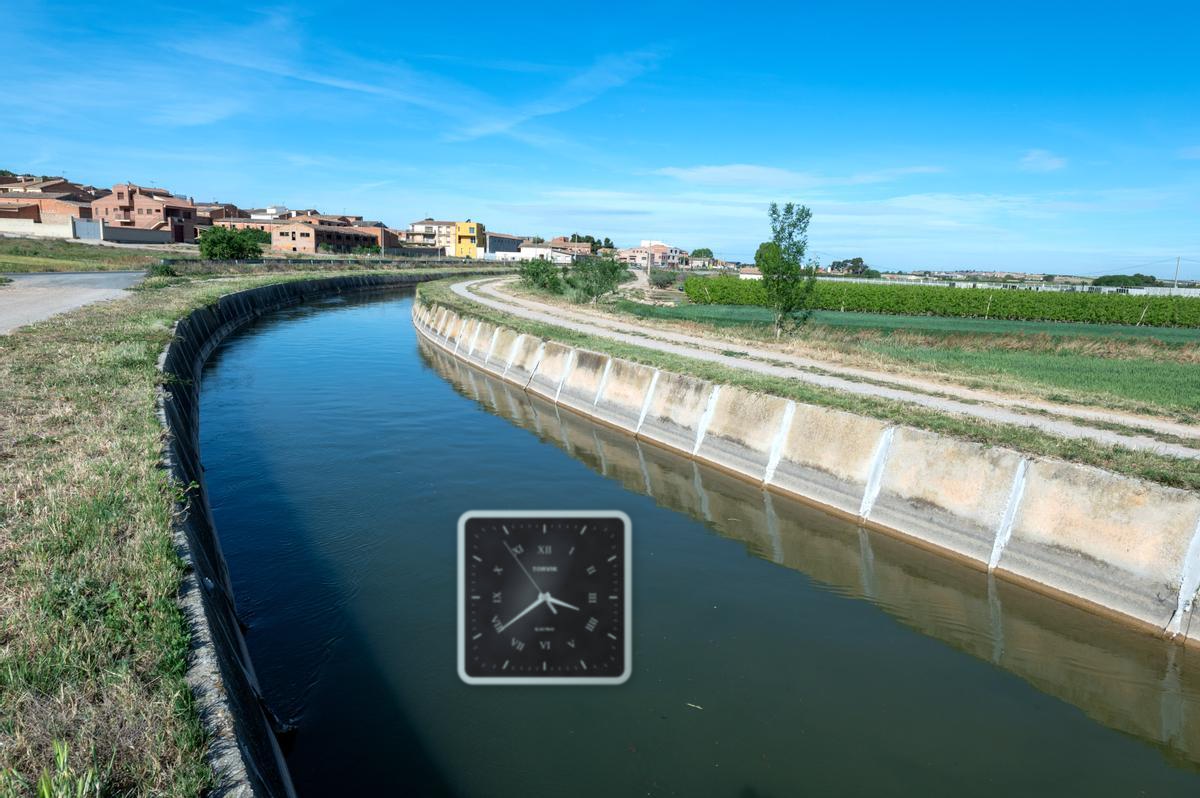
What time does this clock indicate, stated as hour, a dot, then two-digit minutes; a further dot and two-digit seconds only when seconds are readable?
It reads 3.38.54
